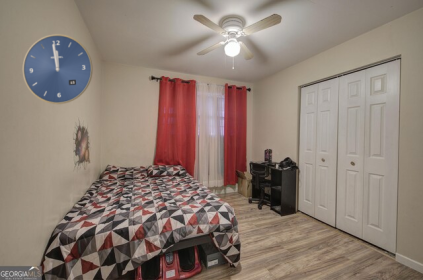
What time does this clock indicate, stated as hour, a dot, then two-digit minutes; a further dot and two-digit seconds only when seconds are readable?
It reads 11.59
